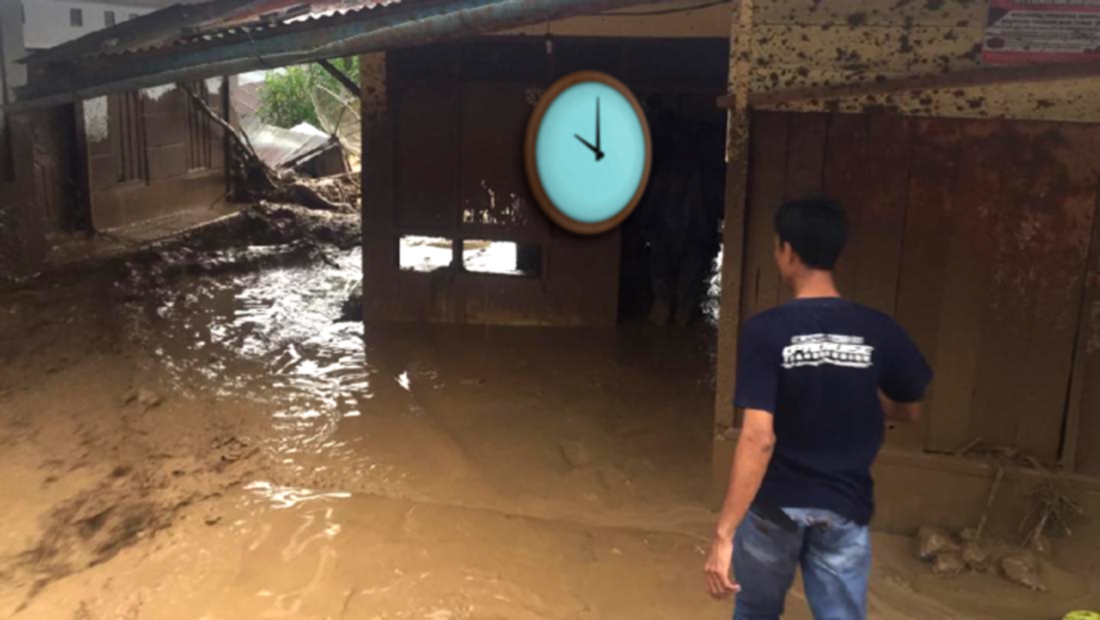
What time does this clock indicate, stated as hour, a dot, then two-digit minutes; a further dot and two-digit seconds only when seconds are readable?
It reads 10.00
